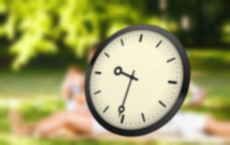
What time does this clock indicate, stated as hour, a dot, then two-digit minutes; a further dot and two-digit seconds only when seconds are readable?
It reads 9.31
